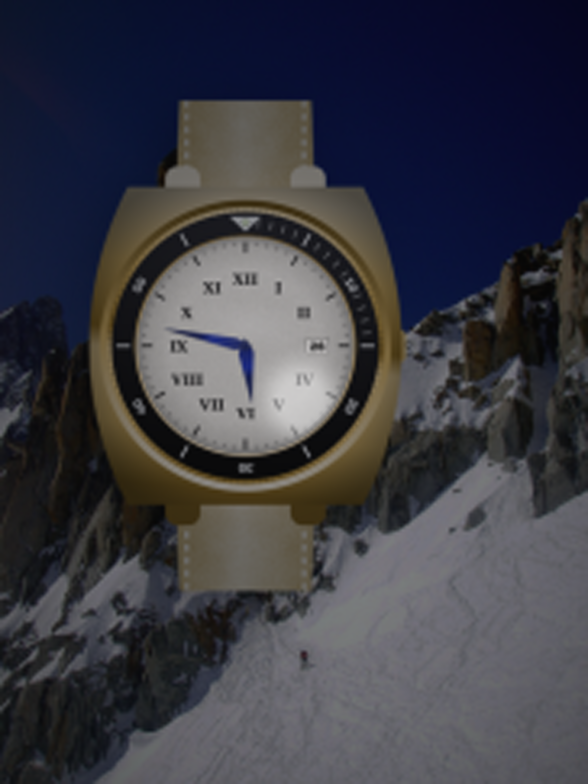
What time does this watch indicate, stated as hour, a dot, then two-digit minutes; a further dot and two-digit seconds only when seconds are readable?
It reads 5.47
